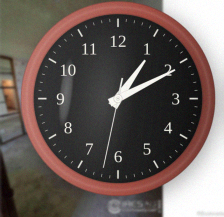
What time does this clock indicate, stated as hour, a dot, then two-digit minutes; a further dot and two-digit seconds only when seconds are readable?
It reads 1.10.32
